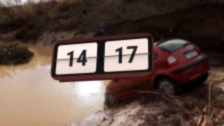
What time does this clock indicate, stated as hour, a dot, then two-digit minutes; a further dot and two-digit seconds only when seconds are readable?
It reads 14.17
